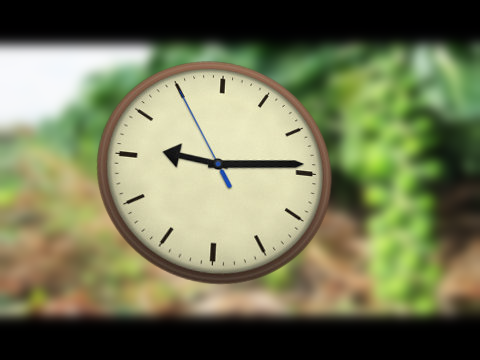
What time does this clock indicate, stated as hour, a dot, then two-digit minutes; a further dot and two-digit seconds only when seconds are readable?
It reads 9.13.55
